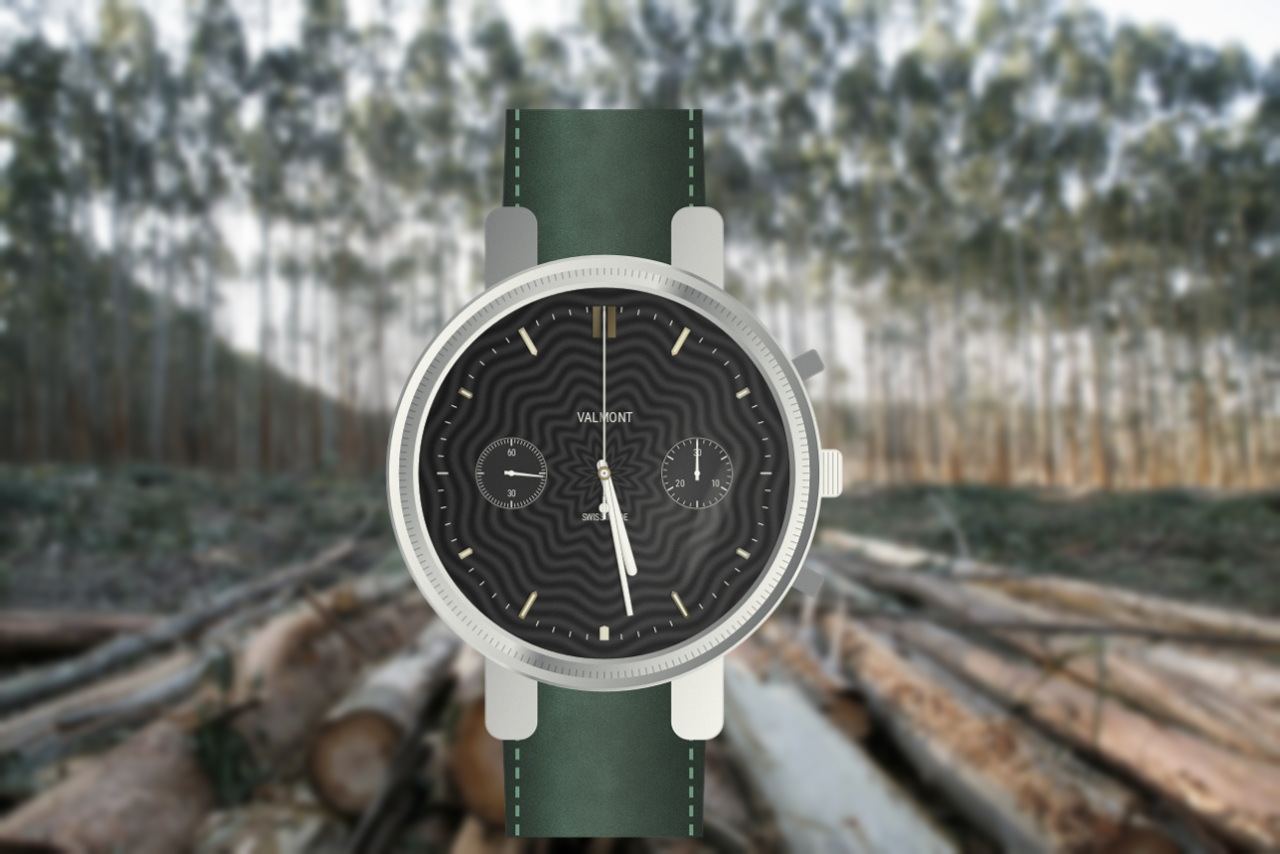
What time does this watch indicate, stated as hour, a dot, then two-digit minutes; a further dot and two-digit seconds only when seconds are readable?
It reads 5.28.16
